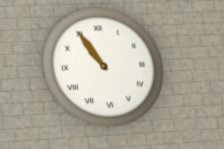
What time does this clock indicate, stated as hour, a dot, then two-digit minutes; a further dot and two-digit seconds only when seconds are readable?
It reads 10.55
